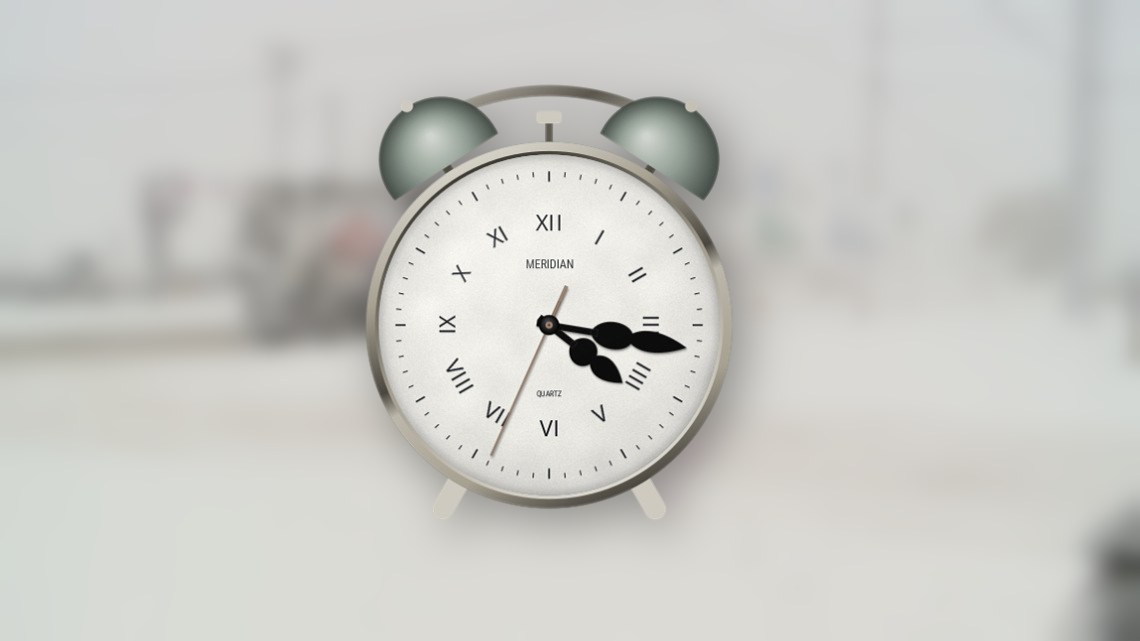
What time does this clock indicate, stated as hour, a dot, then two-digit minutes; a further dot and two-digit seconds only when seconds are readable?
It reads 4.16.34
